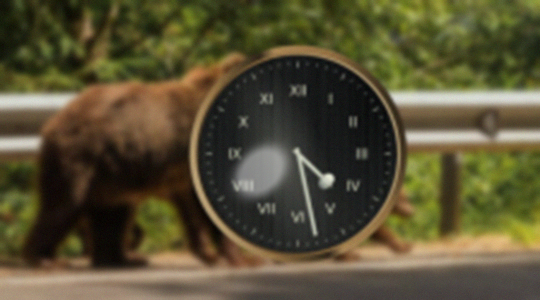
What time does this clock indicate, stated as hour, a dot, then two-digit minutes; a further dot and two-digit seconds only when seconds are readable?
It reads 4.28
